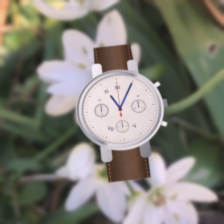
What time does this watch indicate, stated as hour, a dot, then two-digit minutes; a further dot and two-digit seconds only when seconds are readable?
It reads 11.05
